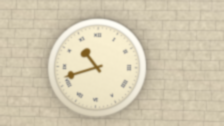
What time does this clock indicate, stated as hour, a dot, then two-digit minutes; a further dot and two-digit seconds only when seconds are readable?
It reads 10.42
